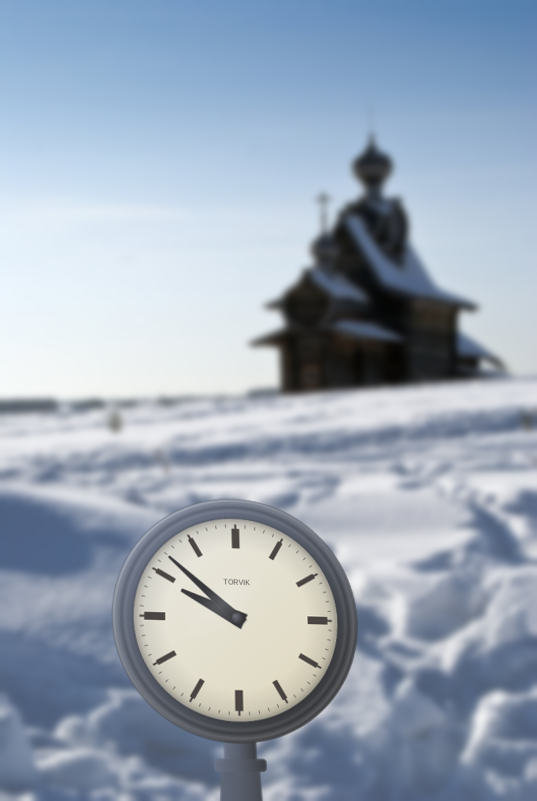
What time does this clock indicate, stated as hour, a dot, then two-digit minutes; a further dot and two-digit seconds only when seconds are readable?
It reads 9.52
